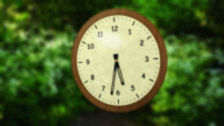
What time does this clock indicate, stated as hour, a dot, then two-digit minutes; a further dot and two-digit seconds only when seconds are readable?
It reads 5.32
